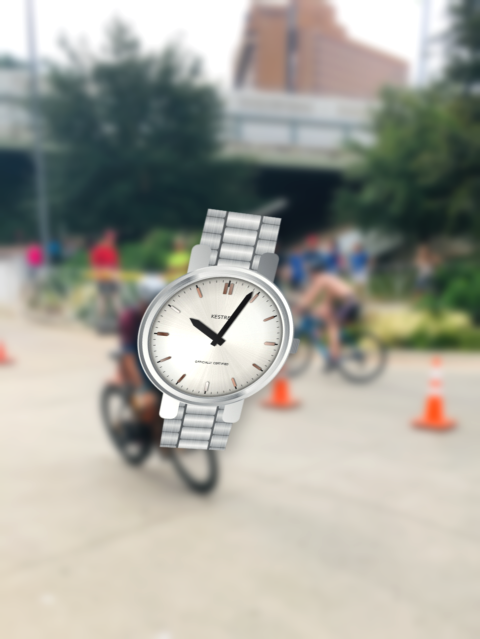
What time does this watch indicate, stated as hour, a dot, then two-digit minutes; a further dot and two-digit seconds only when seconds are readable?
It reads 10.04
